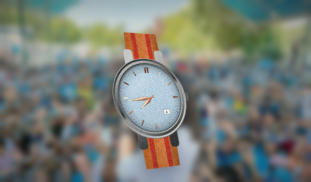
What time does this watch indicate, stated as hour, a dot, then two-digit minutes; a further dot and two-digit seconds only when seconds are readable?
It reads 7.44
